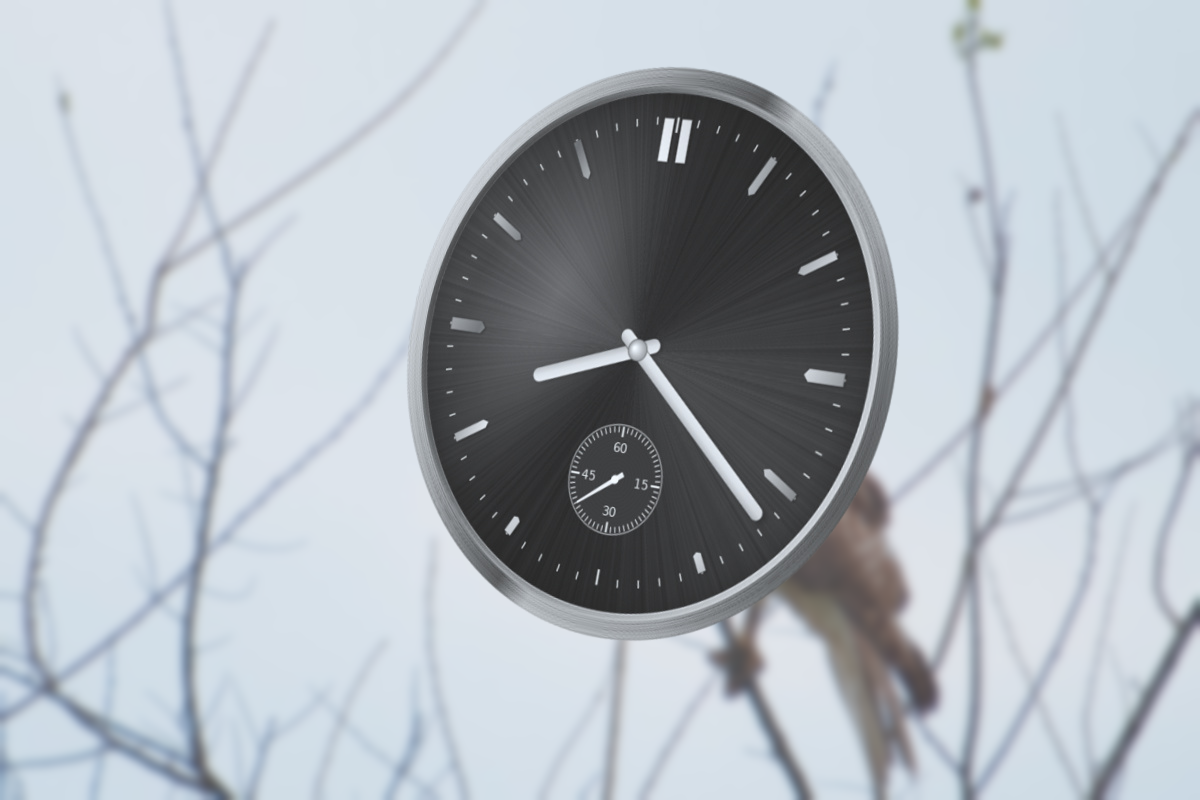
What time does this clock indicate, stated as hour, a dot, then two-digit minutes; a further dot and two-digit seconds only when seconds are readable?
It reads 8.21.39
